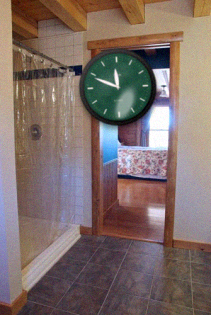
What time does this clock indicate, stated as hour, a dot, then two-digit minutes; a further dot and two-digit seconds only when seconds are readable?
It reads 11.49
